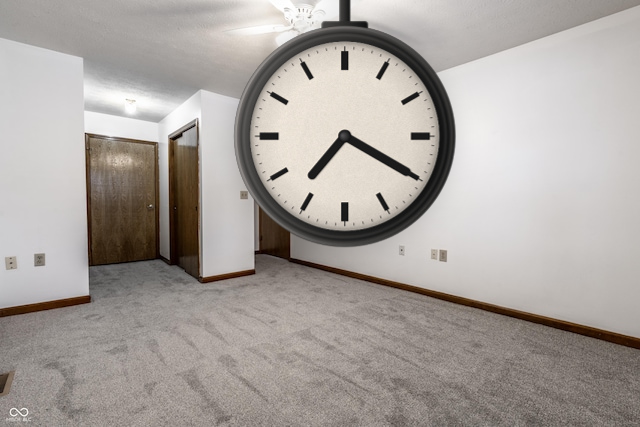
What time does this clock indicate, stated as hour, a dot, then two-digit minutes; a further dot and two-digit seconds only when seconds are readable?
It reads 7.20
